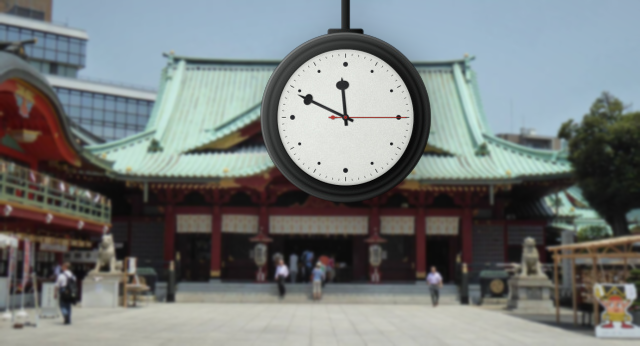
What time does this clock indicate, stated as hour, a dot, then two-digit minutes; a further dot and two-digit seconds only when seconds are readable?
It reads 11.49.15
